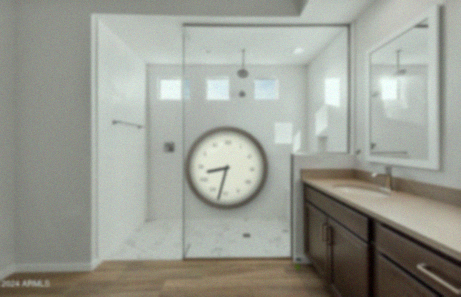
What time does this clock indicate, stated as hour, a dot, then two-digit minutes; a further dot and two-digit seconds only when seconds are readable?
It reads 8.32
